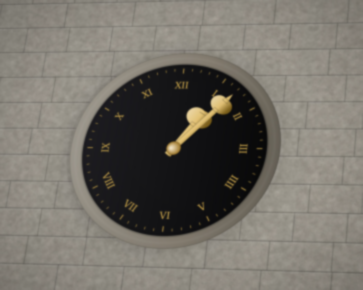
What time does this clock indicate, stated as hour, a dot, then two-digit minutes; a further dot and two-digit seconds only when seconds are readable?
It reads 1.07
